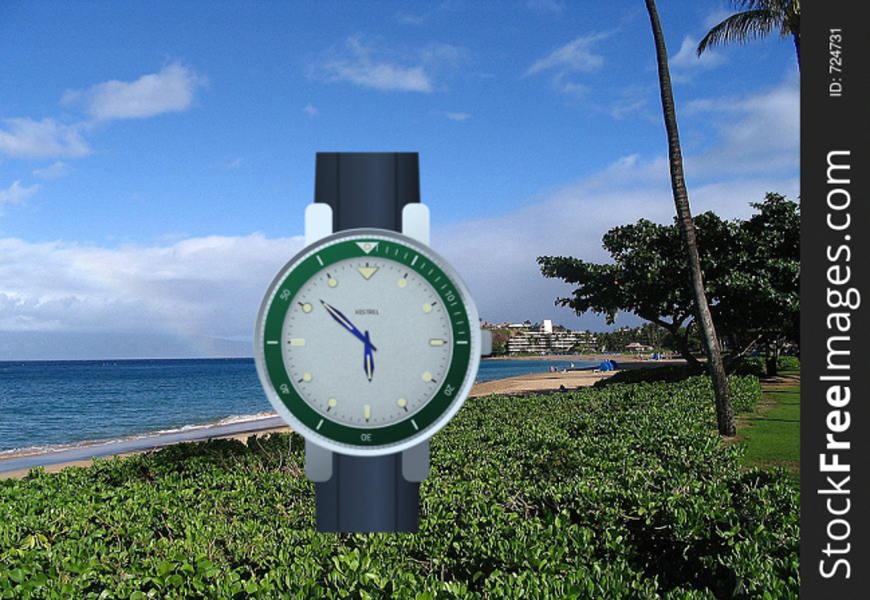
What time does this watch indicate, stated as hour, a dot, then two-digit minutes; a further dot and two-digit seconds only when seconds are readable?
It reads 5.52
